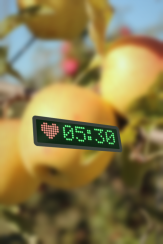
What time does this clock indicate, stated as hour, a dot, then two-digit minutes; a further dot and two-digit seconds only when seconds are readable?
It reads 5.30
